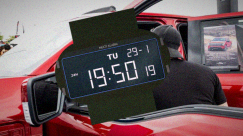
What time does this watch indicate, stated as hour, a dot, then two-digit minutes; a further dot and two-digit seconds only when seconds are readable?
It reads 19.50.19
